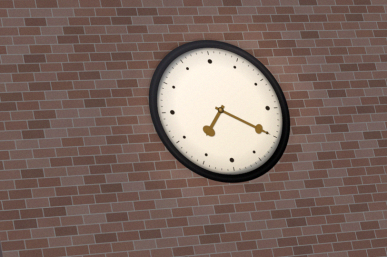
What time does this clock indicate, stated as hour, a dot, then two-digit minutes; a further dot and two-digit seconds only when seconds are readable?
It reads 7.20
